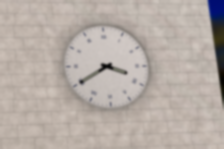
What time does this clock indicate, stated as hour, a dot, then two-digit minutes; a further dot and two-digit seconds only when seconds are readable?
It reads 3.40
